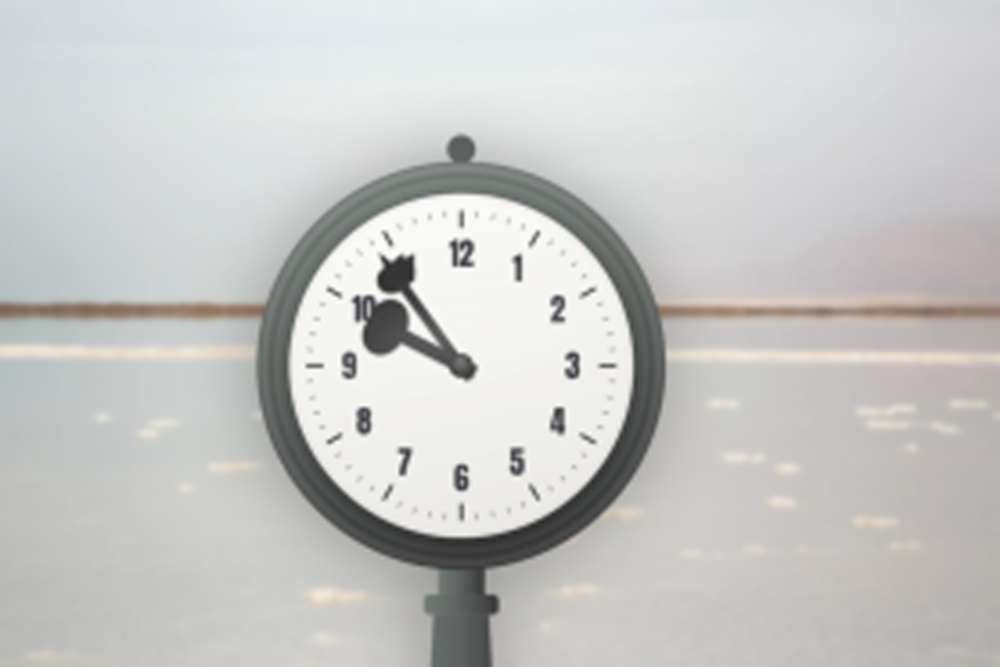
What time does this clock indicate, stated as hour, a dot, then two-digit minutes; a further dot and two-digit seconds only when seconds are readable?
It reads 9.54
